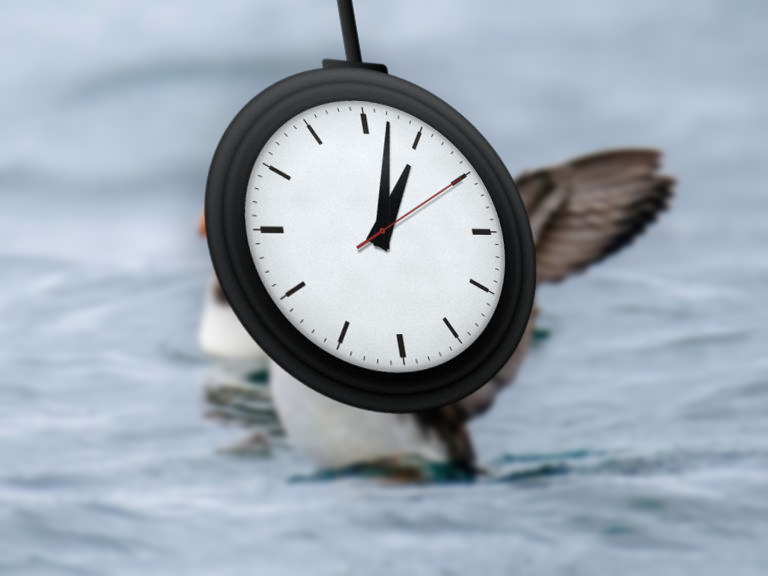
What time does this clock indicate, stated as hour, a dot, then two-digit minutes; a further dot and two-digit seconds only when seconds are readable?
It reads 1.02.10
